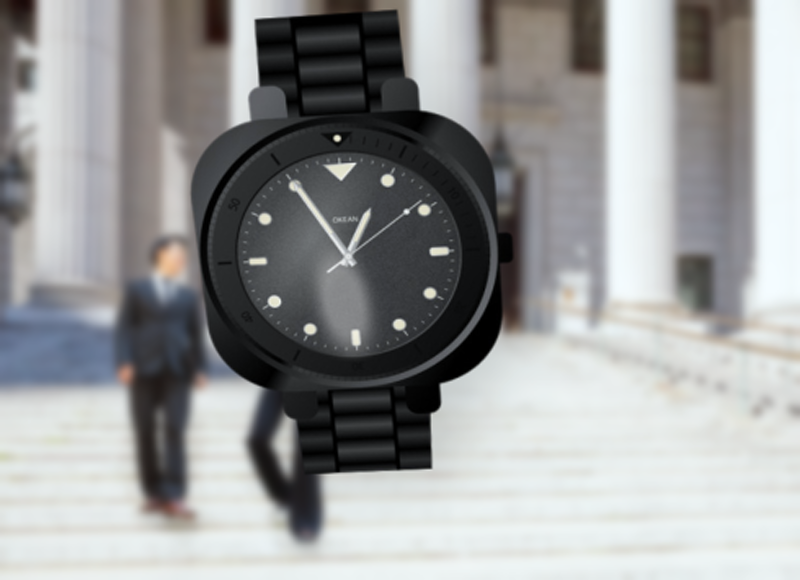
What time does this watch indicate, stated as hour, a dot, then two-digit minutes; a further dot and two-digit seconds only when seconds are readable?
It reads 12.55.09
